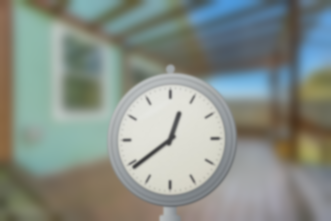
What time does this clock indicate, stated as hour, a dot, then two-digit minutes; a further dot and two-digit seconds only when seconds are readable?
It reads 12.39
